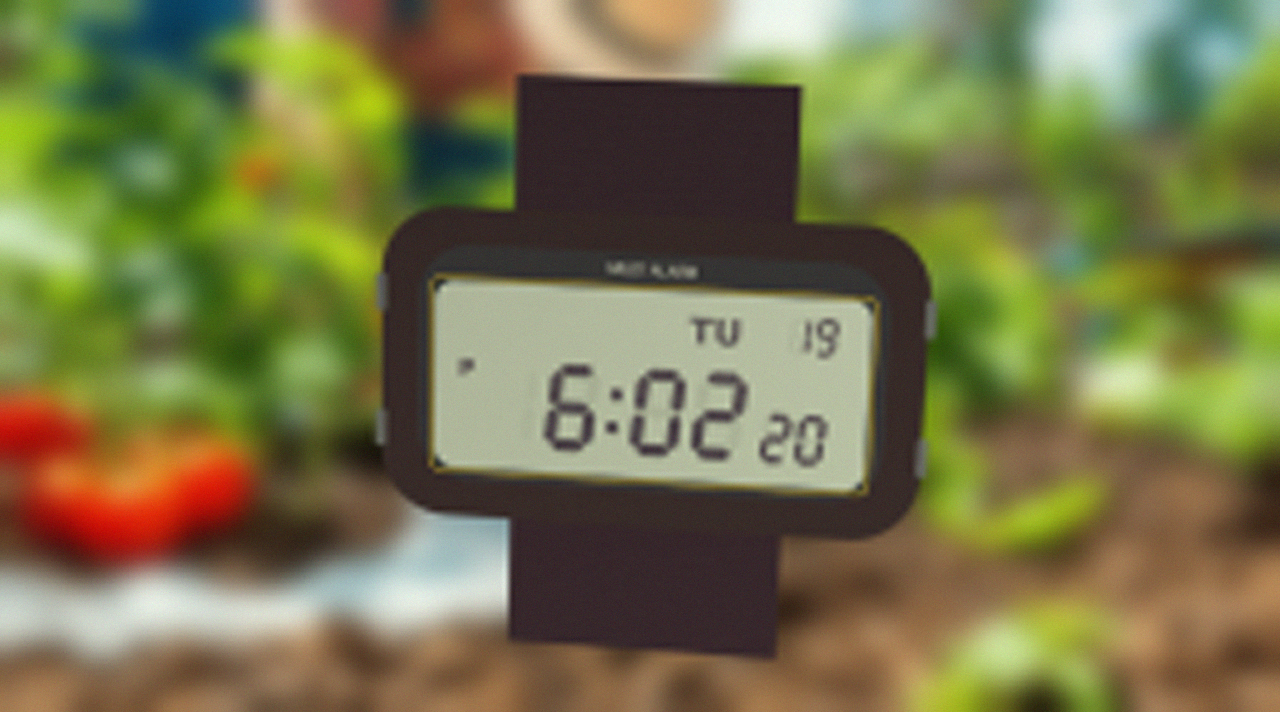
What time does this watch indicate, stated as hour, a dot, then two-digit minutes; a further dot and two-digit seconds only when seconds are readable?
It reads 6.02.20
